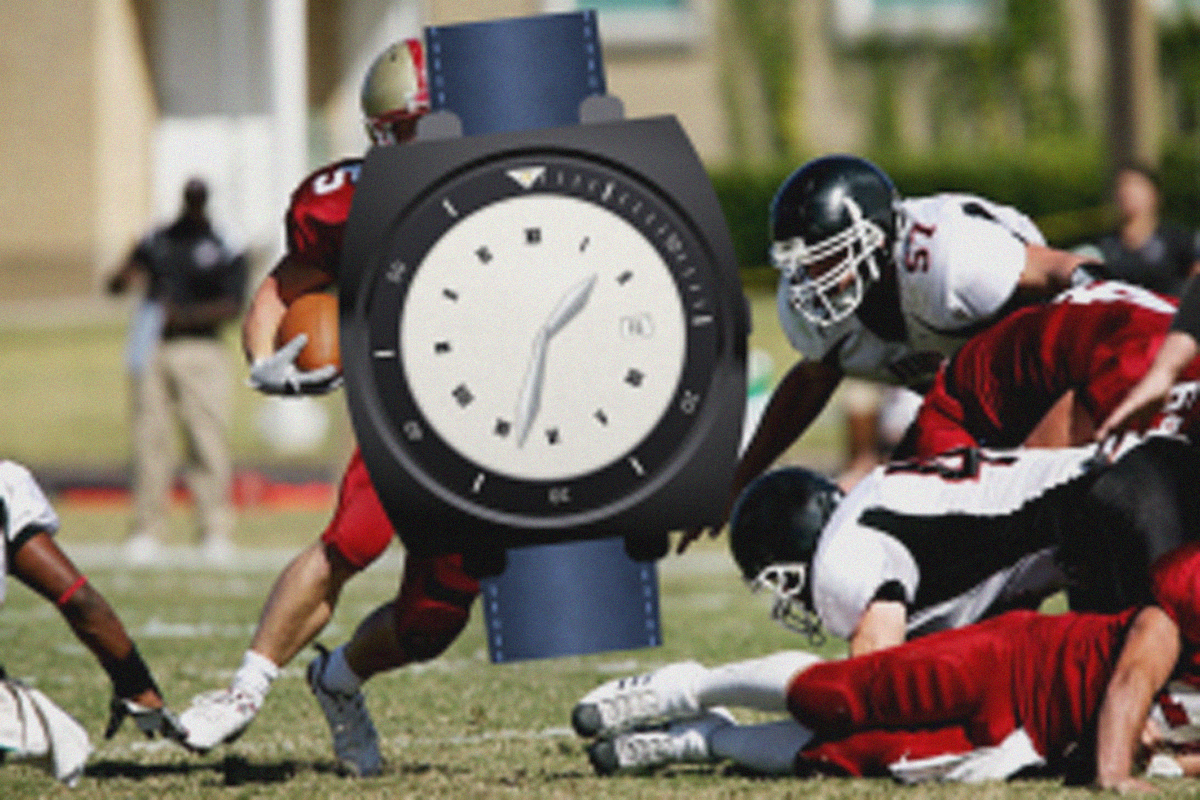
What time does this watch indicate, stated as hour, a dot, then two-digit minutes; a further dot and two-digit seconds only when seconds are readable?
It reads 1.33
